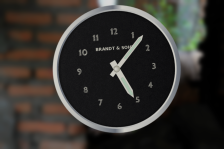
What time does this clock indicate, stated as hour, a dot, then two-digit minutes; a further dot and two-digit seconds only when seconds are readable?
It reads 5.07
